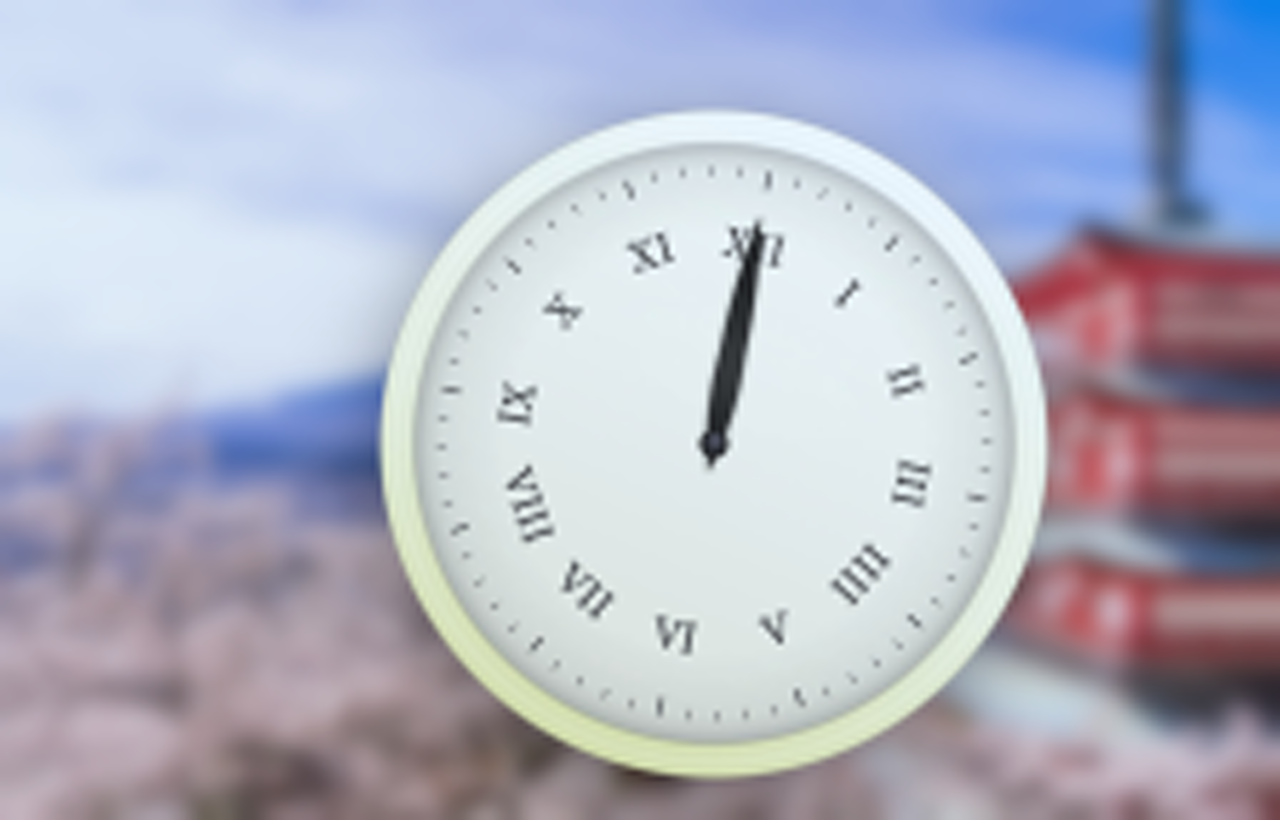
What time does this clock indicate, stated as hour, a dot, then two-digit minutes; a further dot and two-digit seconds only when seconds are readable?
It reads 12.00
